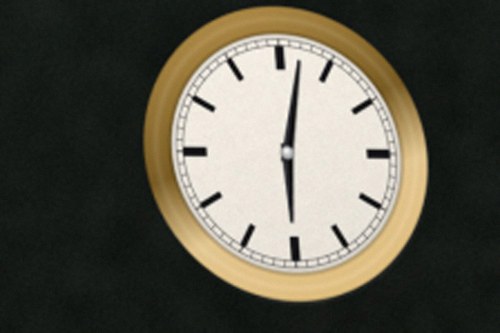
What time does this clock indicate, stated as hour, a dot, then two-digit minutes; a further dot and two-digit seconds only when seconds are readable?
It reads 6.02
